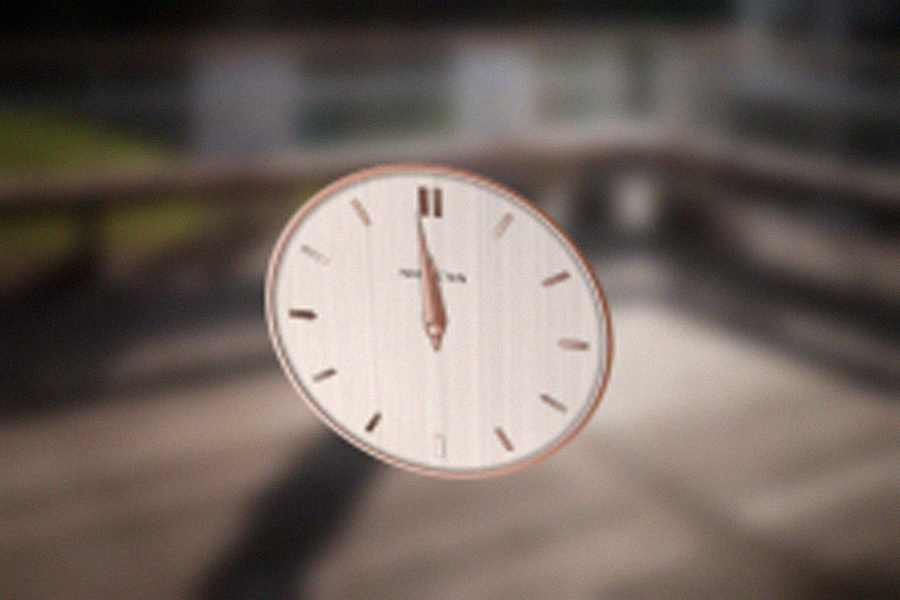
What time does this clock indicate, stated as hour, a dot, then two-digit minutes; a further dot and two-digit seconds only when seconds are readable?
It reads 11.59
